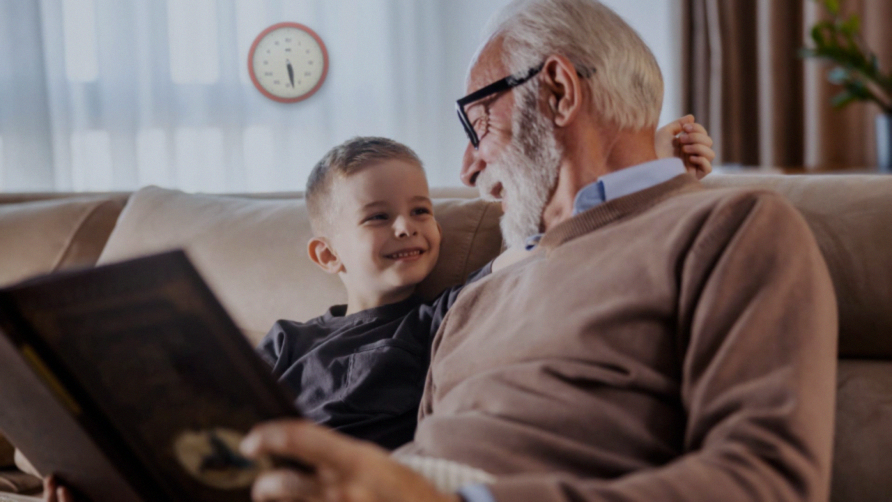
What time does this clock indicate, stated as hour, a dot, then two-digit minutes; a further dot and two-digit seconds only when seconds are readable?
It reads 5.28
